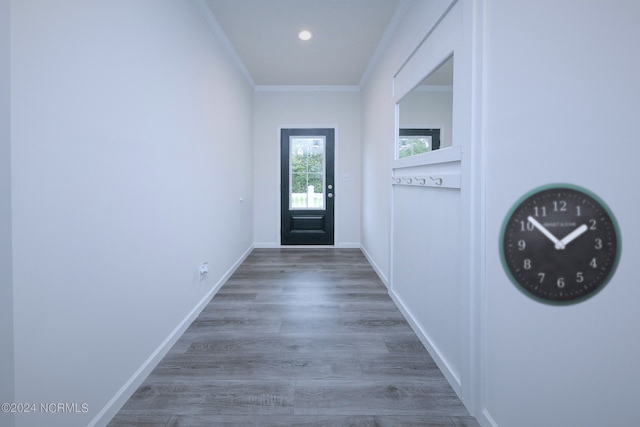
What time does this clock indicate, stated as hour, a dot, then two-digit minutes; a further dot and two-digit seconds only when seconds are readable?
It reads 1.52
